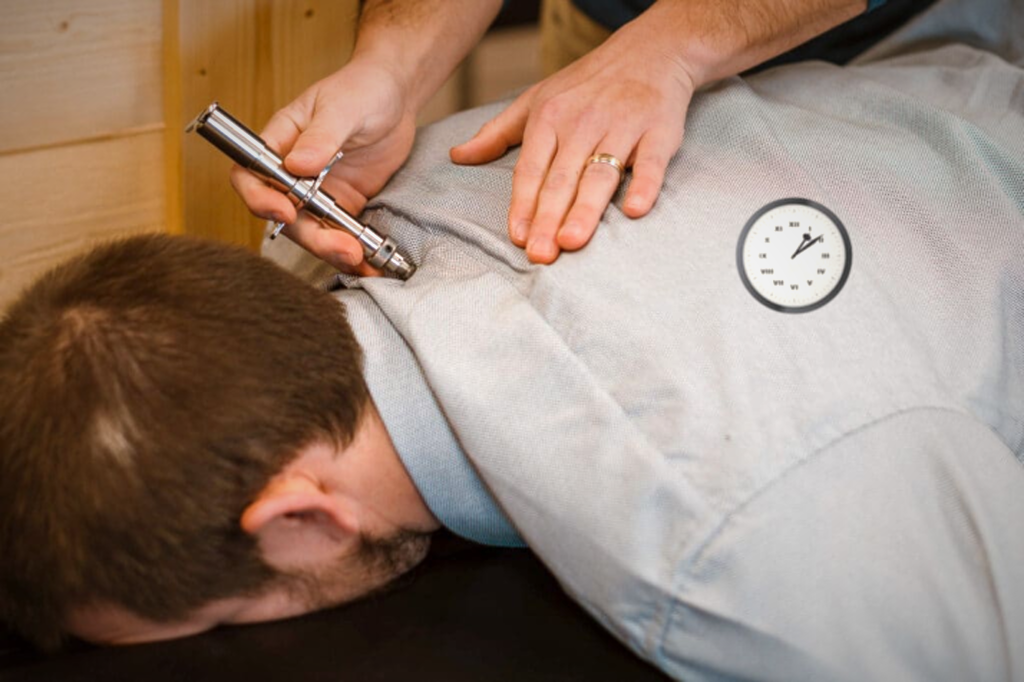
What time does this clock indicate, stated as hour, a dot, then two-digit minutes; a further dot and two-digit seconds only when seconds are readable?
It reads 1.09
